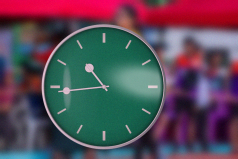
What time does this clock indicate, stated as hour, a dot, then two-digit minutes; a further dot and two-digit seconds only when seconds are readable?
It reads 10.44
